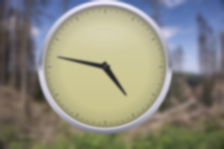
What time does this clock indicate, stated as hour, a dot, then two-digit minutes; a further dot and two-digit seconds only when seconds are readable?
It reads 4.47
